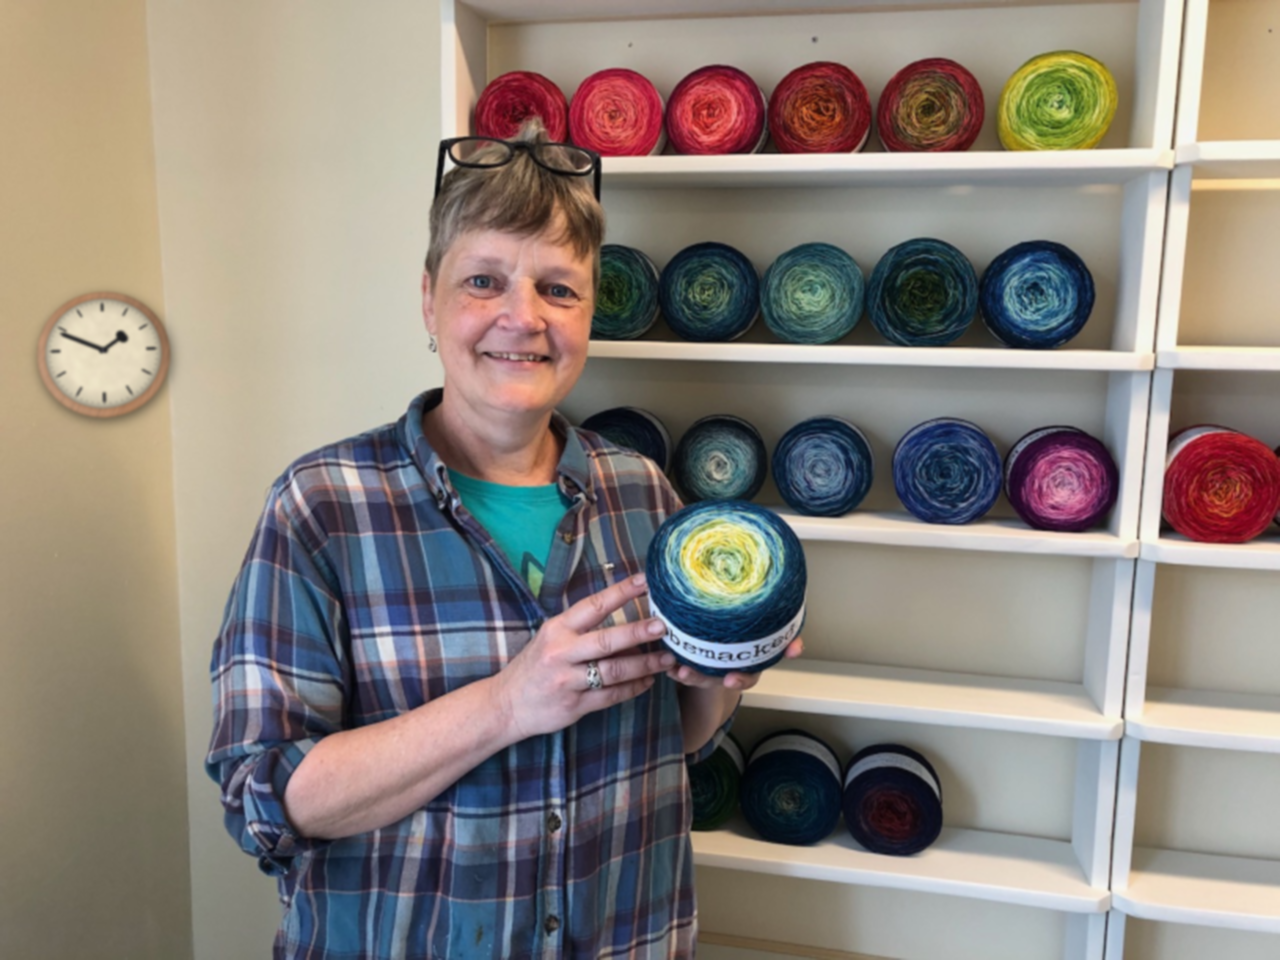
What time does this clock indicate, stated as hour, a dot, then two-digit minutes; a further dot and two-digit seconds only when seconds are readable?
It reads 1.49
